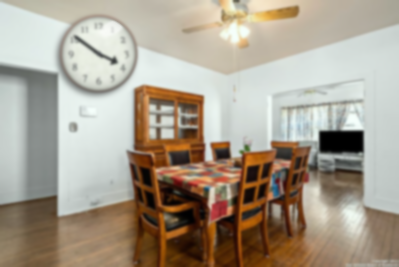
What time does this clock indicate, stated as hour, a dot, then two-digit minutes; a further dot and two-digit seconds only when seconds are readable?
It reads 3.51
